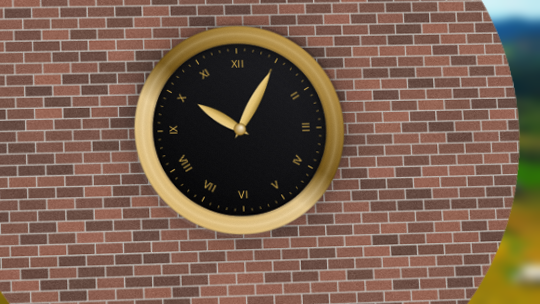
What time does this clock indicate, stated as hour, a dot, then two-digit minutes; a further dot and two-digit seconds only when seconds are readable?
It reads 10.05
